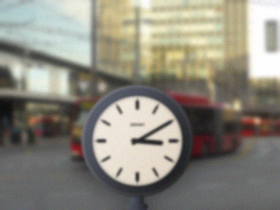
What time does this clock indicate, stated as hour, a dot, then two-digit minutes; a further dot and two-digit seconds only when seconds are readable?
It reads 3.10
